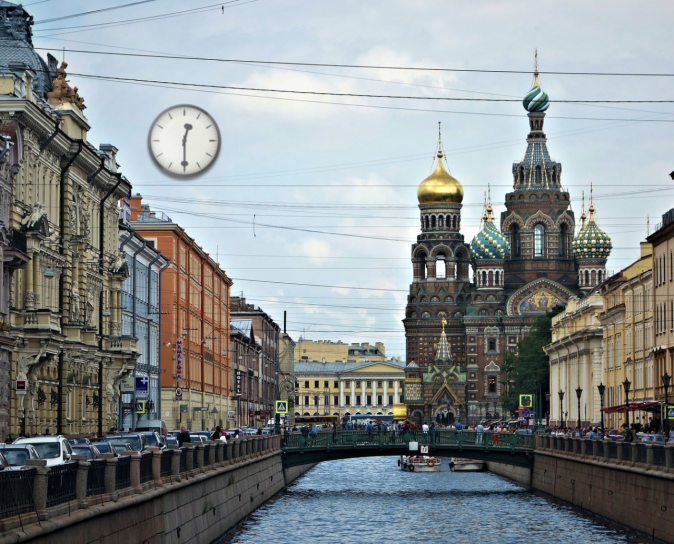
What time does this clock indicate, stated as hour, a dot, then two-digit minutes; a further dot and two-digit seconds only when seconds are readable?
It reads 12.30
